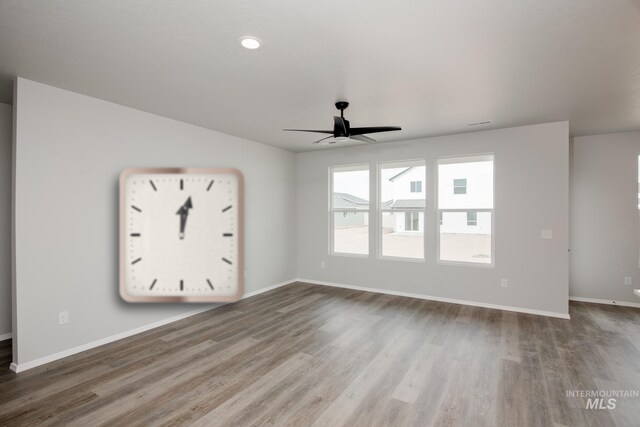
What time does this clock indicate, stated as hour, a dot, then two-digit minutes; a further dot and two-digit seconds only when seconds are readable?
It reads 12.02
